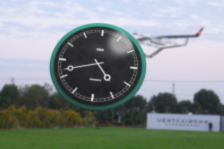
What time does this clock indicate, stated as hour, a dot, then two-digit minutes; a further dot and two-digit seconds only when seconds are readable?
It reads 4.42
